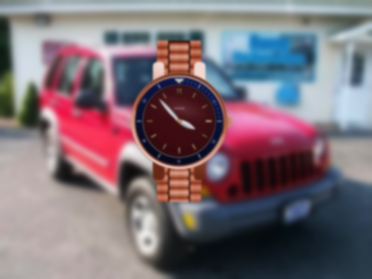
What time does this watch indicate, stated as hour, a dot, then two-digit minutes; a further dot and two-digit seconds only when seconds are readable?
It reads 3.53
